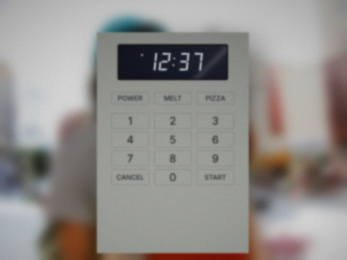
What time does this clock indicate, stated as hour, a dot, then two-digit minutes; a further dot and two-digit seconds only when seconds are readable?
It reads 12.37
